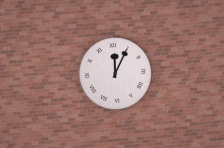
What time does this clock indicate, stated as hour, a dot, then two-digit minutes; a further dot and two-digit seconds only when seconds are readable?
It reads 12.05
